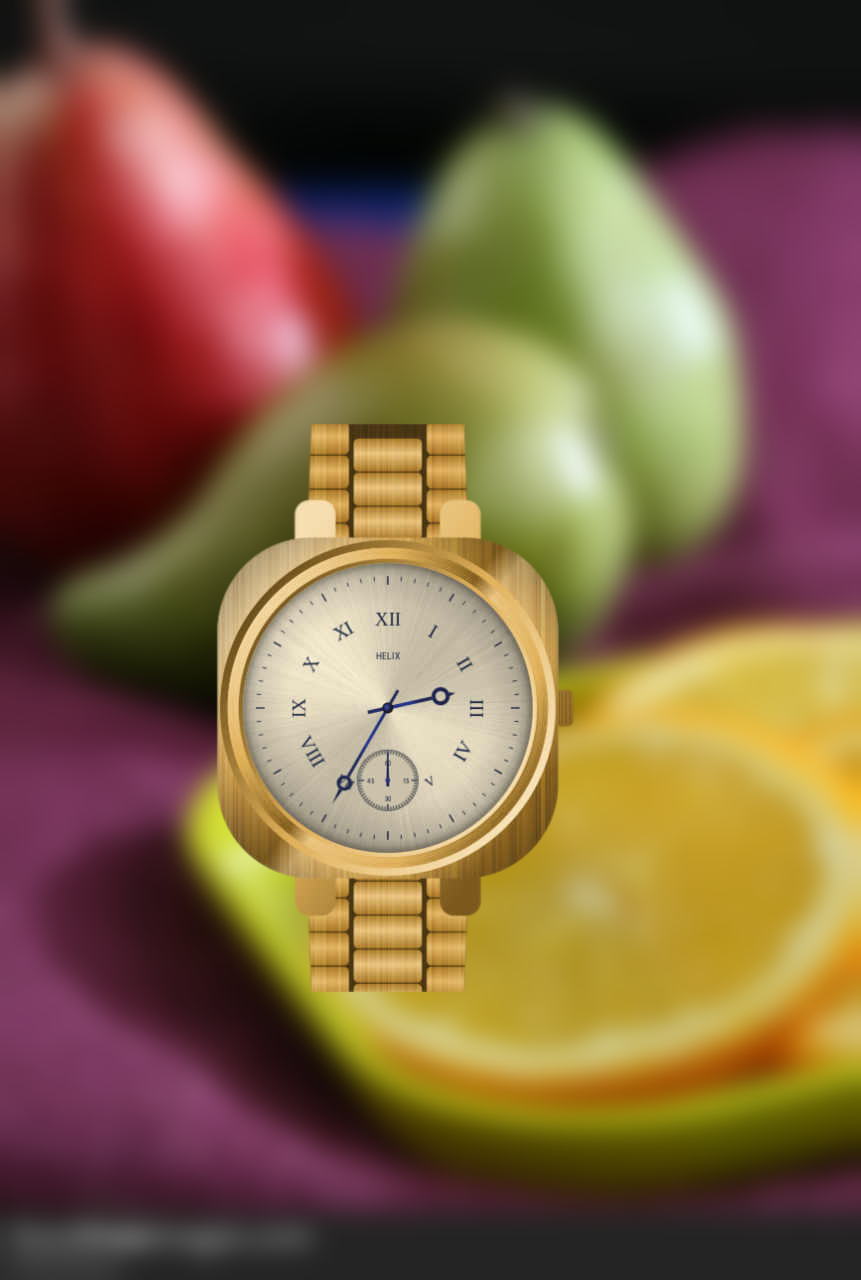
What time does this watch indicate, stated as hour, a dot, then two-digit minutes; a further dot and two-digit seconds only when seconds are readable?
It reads 2.35
